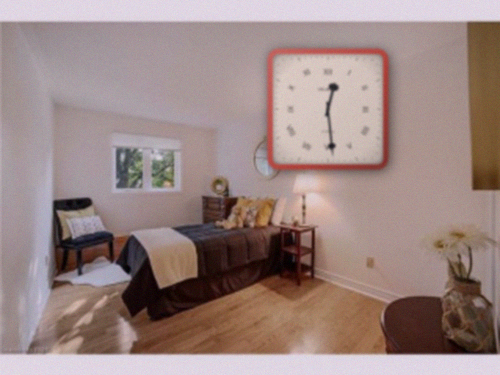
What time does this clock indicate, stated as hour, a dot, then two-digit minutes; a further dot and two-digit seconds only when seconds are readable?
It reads 12.29
